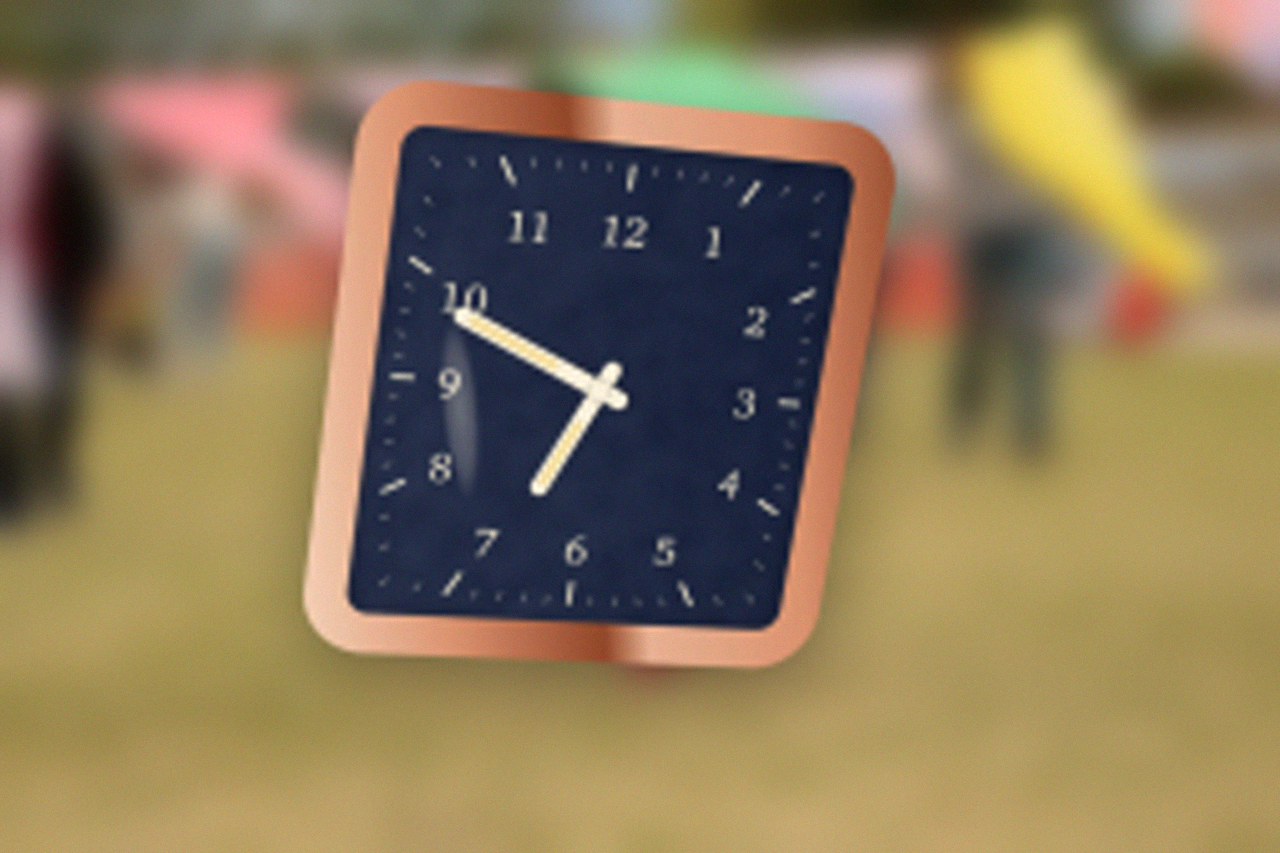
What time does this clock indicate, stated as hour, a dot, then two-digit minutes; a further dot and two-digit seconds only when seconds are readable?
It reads 6.49
